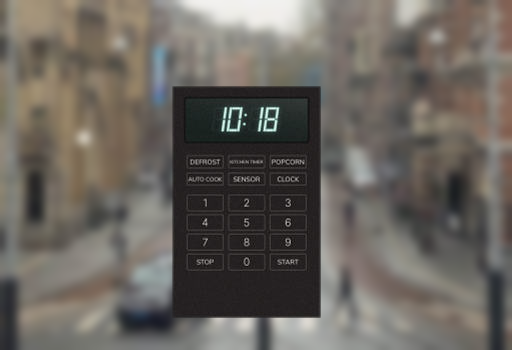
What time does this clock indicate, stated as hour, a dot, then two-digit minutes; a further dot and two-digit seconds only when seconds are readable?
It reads 10.18
